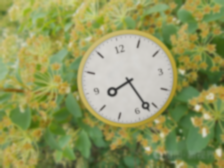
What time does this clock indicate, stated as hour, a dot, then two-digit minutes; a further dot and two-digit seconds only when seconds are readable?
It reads 8.27
